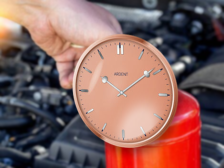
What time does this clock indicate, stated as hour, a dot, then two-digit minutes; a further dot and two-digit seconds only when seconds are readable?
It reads 10.09
